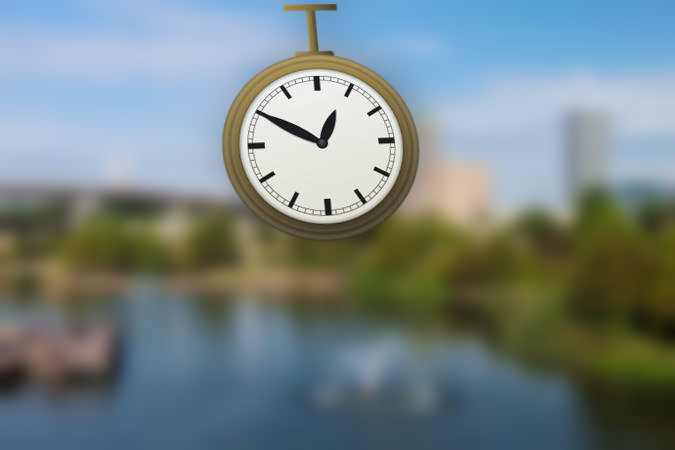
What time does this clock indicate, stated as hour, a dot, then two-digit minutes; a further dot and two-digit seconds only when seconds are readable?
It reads 12.50
